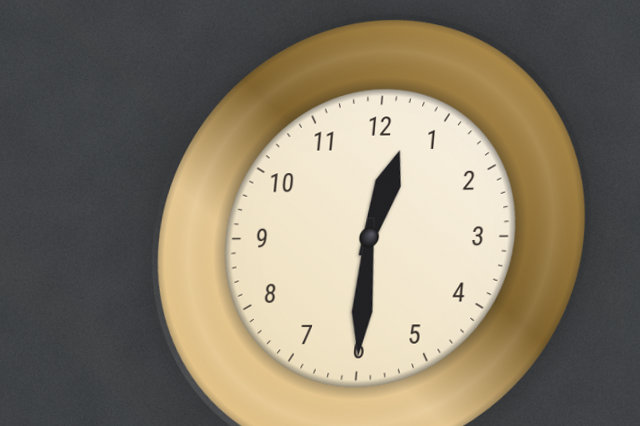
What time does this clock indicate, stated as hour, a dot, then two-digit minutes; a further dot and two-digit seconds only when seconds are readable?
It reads 12.30
